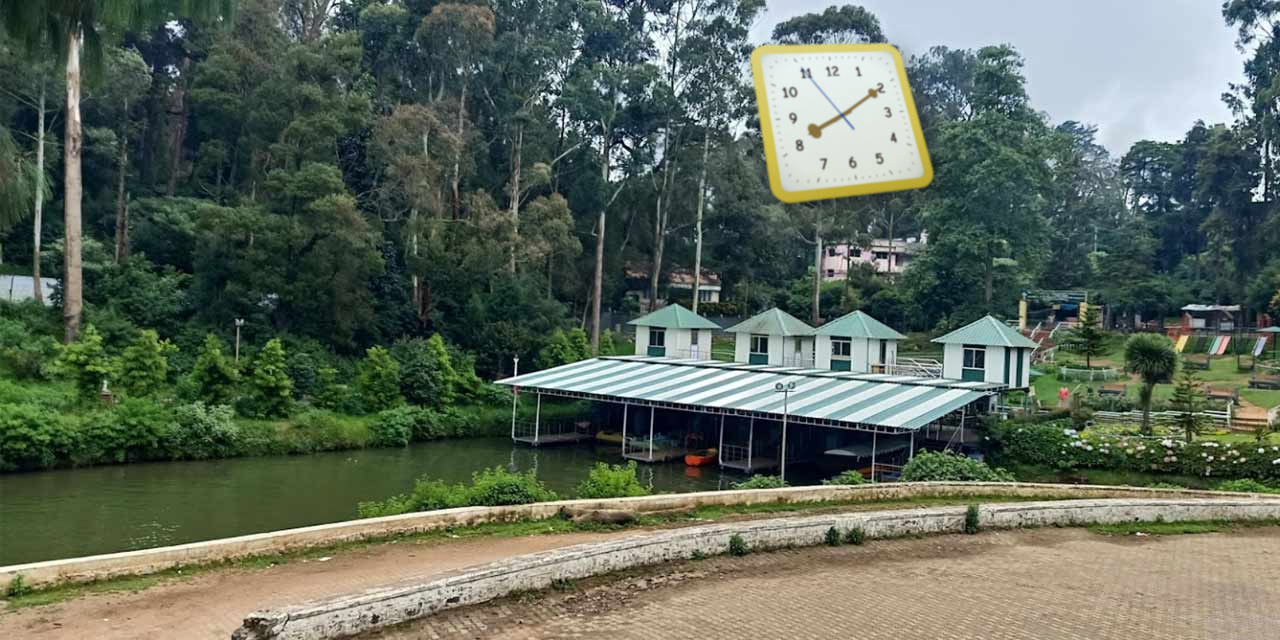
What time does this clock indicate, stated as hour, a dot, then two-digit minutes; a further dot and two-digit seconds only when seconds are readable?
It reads 8.09.55
